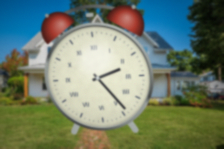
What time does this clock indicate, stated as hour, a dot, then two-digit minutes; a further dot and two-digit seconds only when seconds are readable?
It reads 2.24
